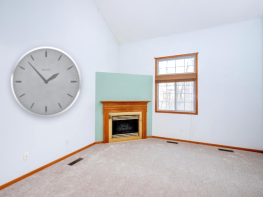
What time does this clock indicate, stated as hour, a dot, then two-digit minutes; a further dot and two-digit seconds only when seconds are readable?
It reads 1.53
